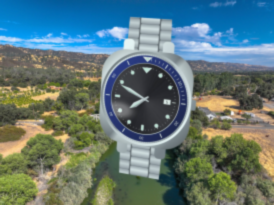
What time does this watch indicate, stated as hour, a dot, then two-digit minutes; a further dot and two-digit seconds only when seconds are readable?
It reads 7.49
